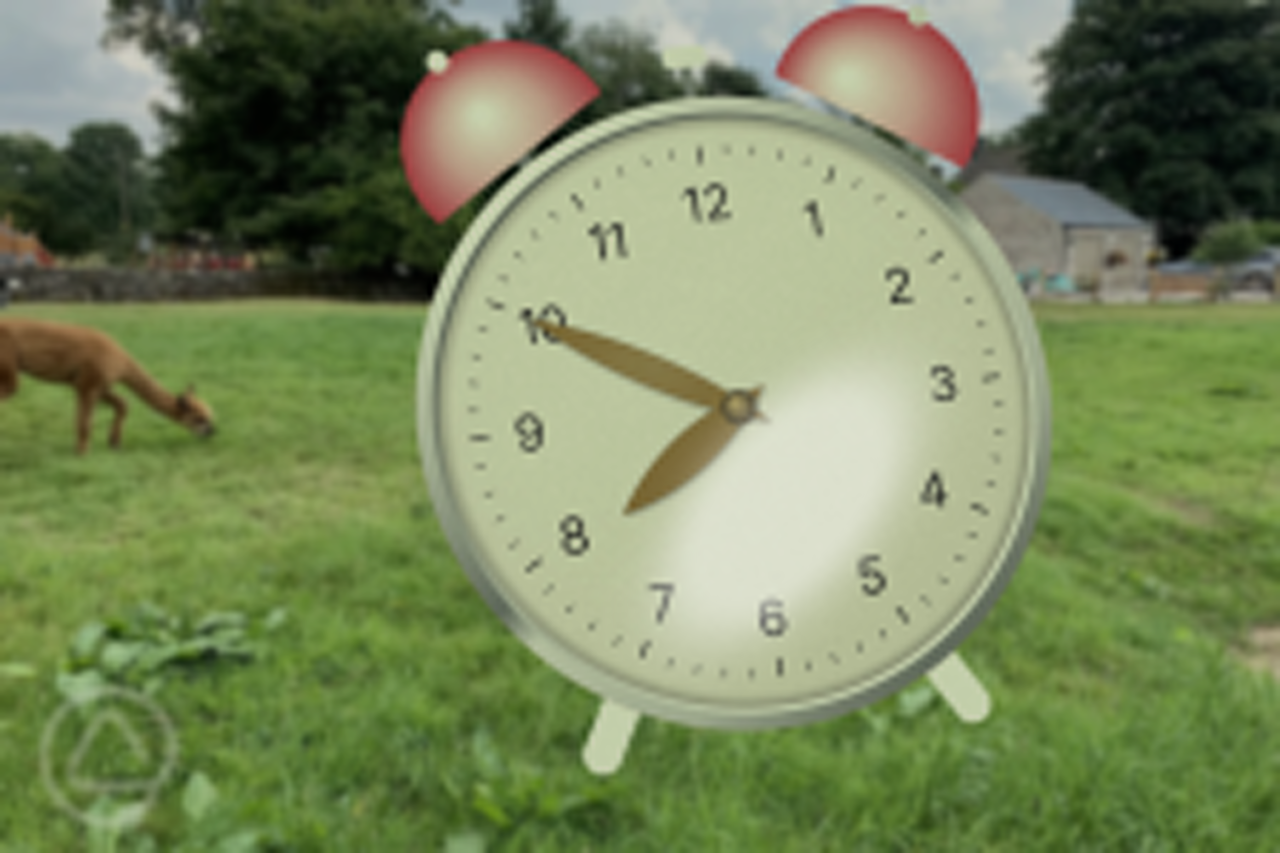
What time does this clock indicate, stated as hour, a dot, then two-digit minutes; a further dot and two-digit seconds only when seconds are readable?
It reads 7.50
